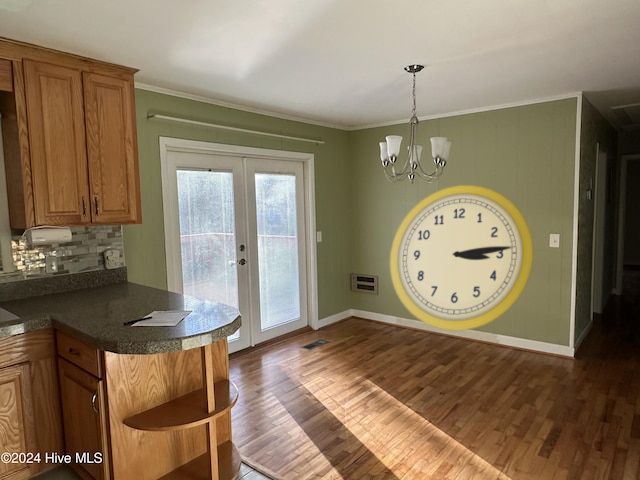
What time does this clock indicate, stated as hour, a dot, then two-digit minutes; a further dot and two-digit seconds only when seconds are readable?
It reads 3.14
